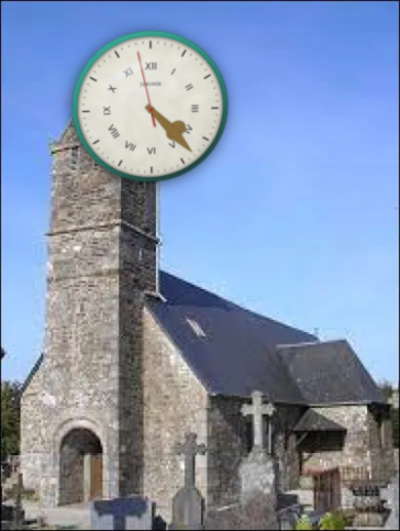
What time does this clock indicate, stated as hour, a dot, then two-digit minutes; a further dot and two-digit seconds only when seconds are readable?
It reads 4.22.58
